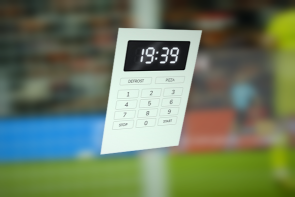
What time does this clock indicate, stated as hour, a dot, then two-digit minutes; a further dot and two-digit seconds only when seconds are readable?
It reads 19.39
